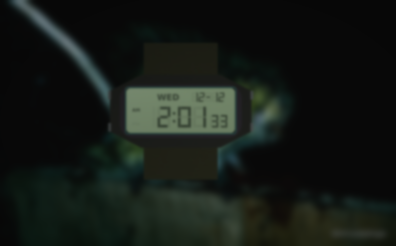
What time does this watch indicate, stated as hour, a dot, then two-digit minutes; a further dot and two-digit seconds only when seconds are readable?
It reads 2.01.33
